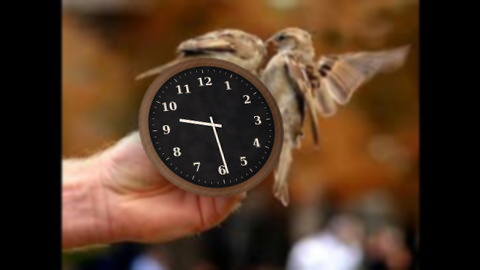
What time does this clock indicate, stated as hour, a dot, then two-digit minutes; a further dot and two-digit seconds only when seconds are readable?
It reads 9.29
